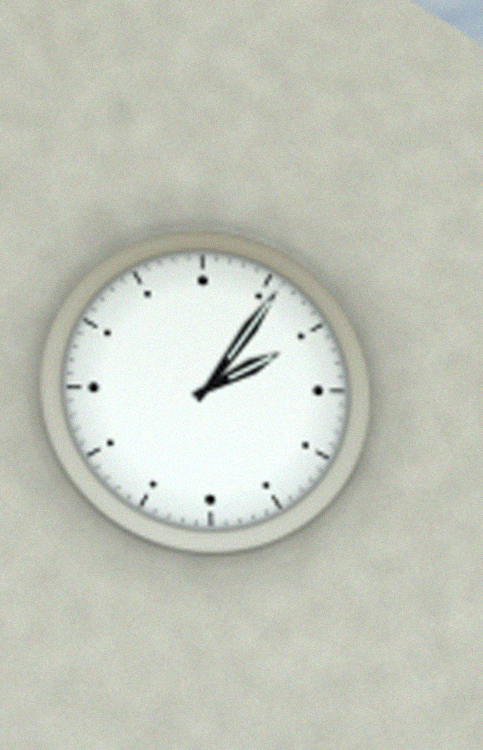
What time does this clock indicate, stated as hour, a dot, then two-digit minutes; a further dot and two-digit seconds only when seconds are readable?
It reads 2.06
